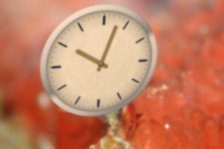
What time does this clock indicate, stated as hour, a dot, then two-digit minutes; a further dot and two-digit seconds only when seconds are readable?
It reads 10.03
